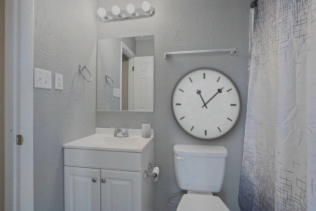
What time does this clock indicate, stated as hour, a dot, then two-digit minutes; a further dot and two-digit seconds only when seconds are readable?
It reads 11.08
